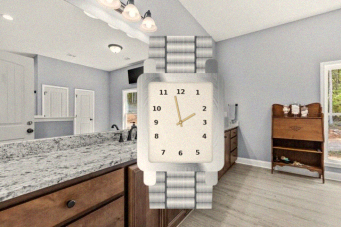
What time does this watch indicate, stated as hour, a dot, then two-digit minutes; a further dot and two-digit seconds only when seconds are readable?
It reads 1.58
